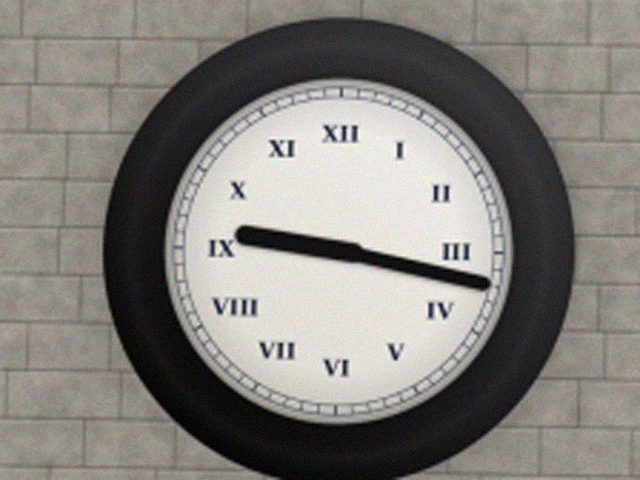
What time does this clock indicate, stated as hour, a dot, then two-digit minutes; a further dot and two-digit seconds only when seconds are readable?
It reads 9.17
